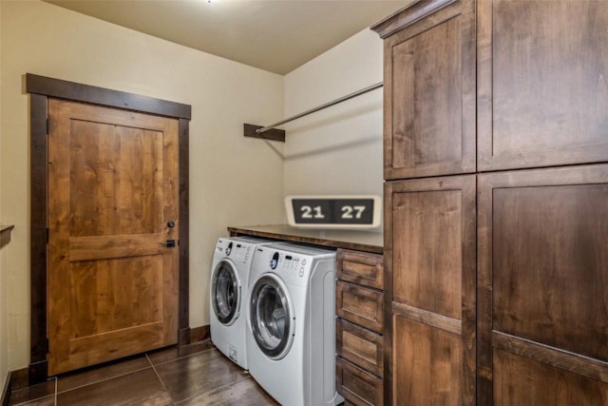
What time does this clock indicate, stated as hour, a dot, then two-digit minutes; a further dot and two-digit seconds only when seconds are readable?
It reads 21.27
